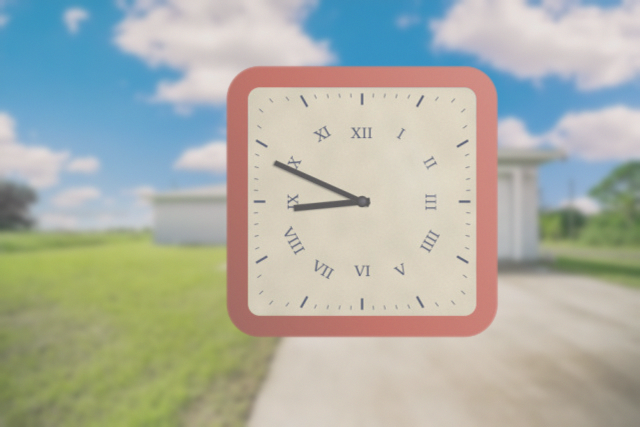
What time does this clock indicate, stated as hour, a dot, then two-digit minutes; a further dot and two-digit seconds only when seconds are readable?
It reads 8.49
